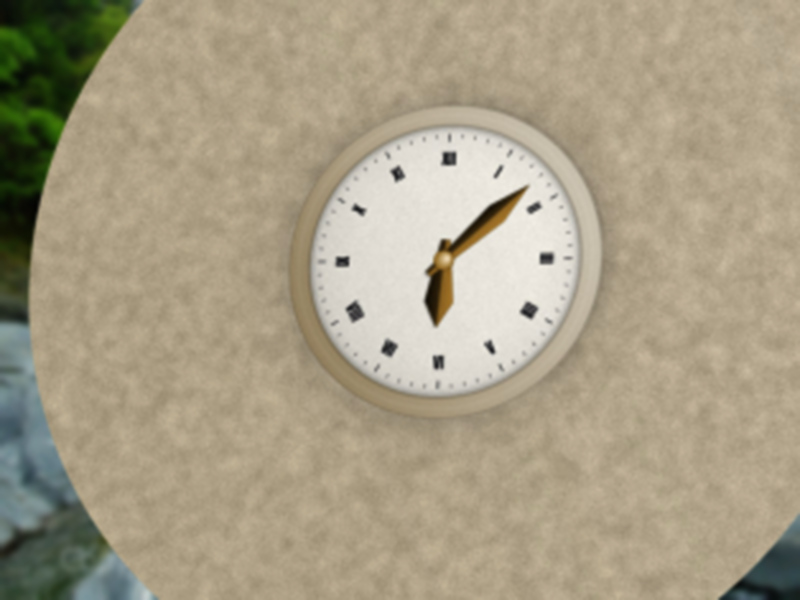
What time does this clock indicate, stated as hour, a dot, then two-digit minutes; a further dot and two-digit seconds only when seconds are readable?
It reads 6.08
